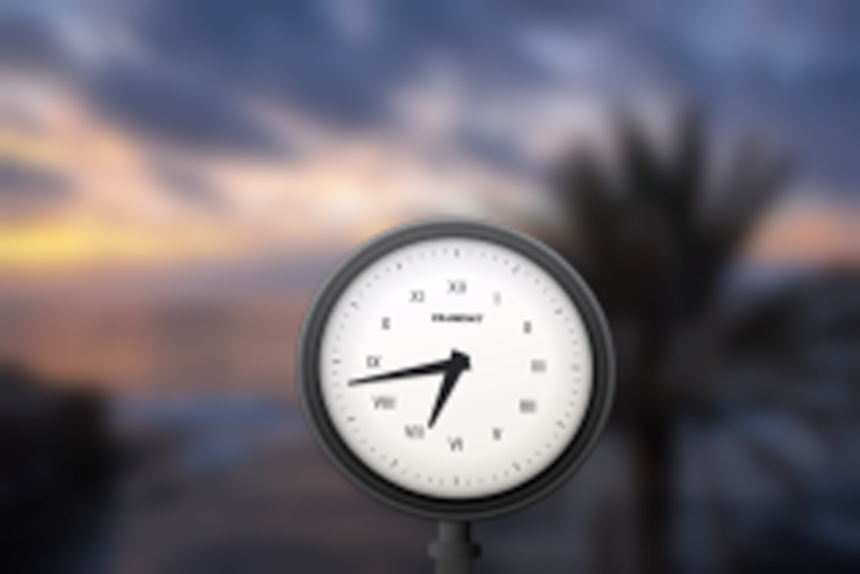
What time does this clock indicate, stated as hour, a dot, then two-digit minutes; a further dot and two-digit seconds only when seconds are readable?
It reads 6.43
